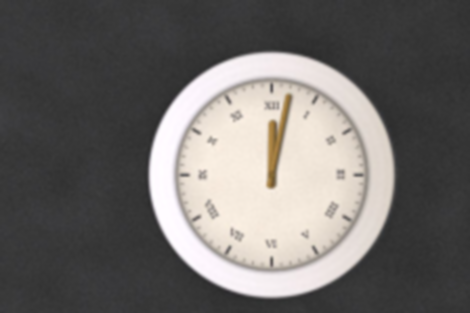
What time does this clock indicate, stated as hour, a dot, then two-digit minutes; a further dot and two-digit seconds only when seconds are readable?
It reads 12.02
